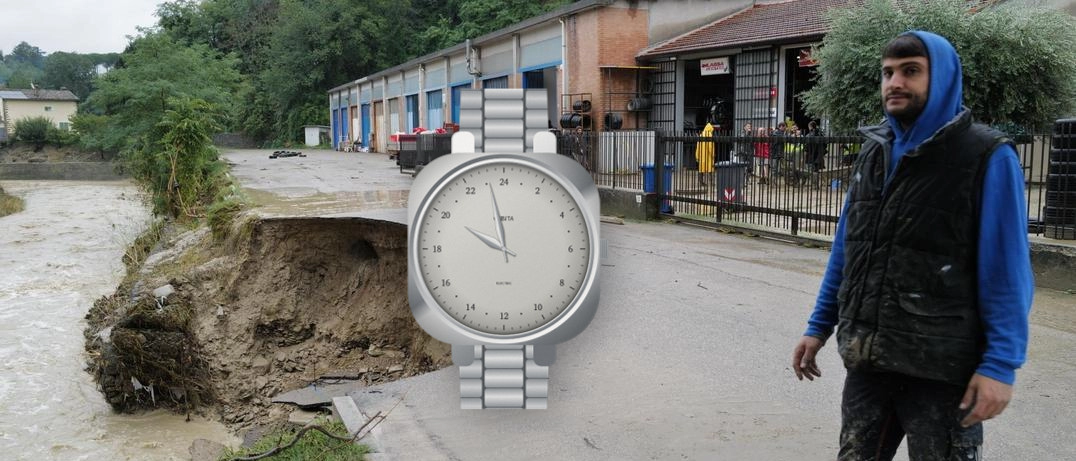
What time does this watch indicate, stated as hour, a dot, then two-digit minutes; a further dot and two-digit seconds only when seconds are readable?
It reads 19.58
